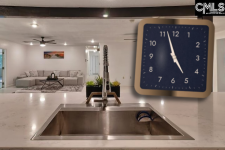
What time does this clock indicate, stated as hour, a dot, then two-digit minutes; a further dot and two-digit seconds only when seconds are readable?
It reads 4.57
